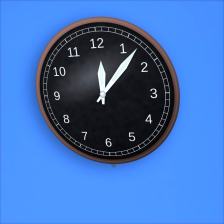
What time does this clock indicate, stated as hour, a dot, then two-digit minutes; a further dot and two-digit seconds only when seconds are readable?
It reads 12.07
